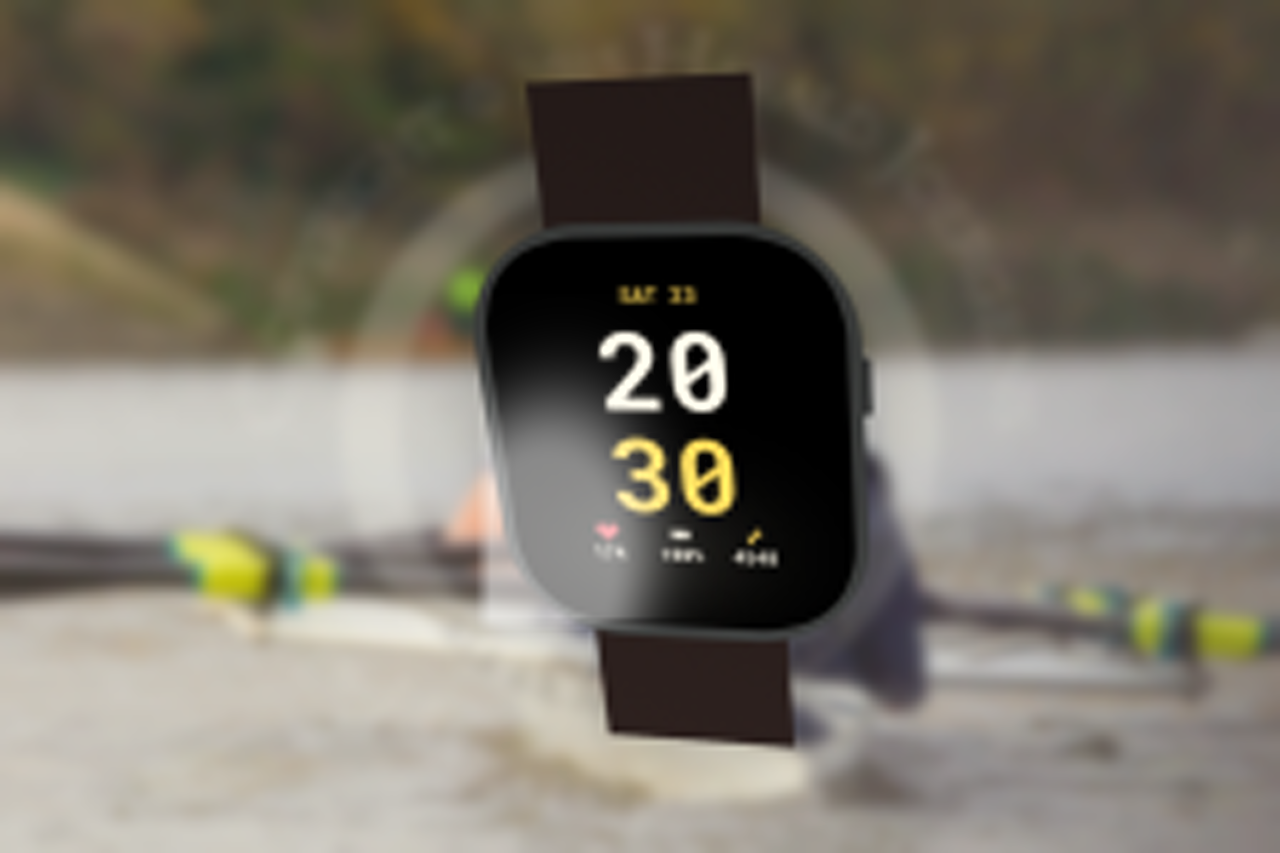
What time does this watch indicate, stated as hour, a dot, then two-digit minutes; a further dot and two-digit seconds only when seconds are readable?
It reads 20.30
